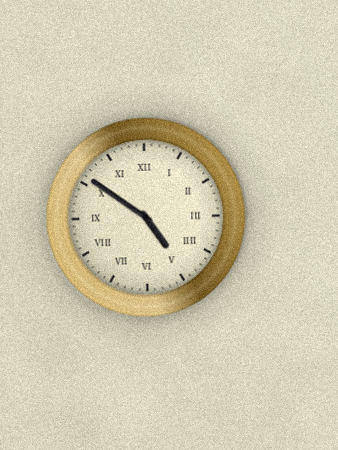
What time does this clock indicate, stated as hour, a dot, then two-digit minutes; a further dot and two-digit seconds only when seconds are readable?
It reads 4.51
